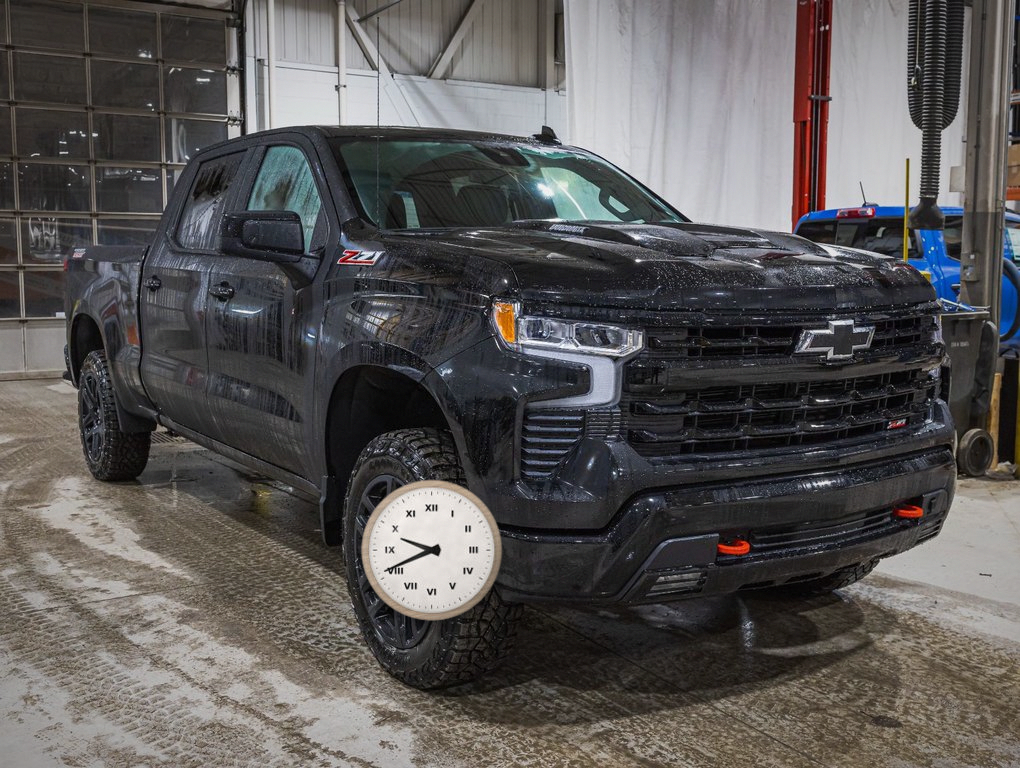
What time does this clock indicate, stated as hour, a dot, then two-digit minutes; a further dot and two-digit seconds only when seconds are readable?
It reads 9.41
